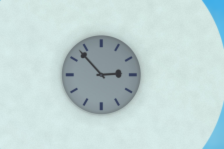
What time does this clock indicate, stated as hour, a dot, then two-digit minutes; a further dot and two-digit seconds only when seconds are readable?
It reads 2.53
